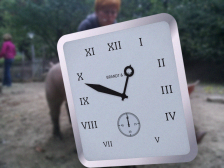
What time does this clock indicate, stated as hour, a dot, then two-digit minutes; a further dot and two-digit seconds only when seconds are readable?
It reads 12.49
